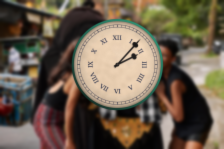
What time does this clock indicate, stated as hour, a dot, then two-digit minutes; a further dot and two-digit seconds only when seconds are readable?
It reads 2.07
